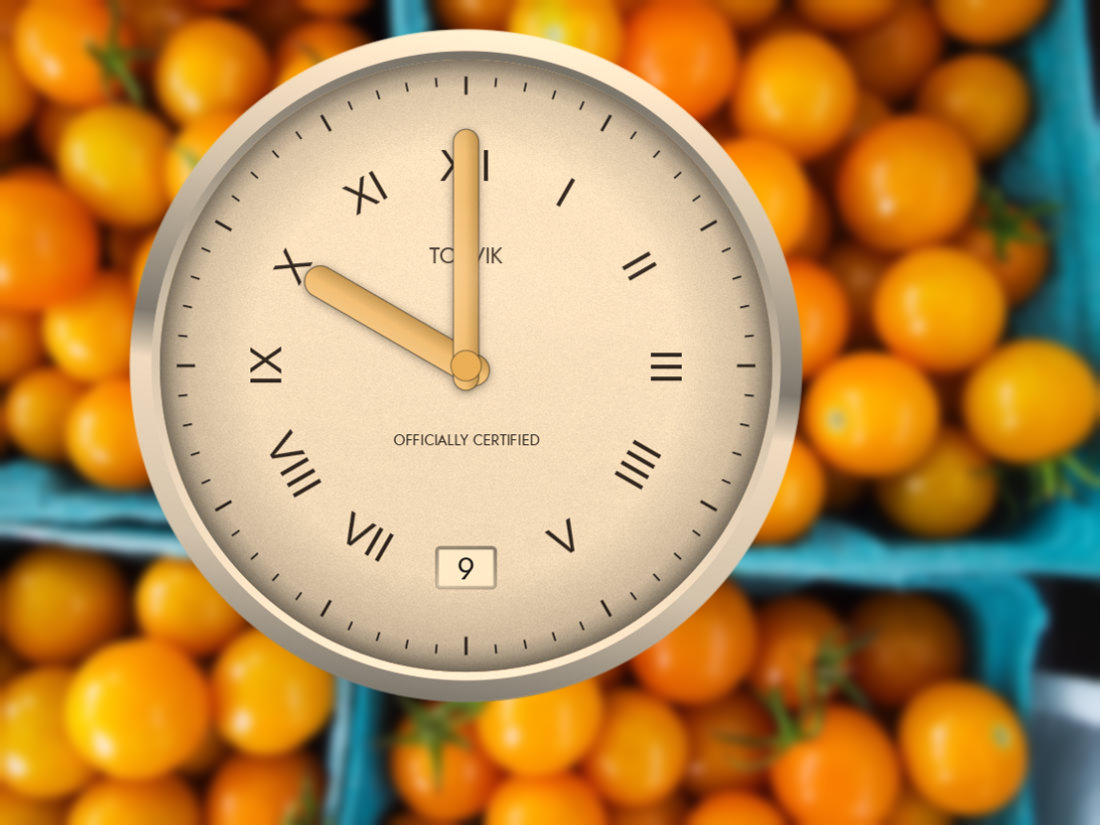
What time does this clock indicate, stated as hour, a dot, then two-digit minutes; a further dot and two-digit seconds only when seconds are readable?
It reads 10.00
